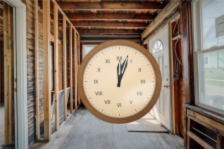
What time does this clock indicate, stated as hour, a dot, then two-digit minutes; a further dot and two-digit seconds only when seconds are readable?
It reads 12.03
